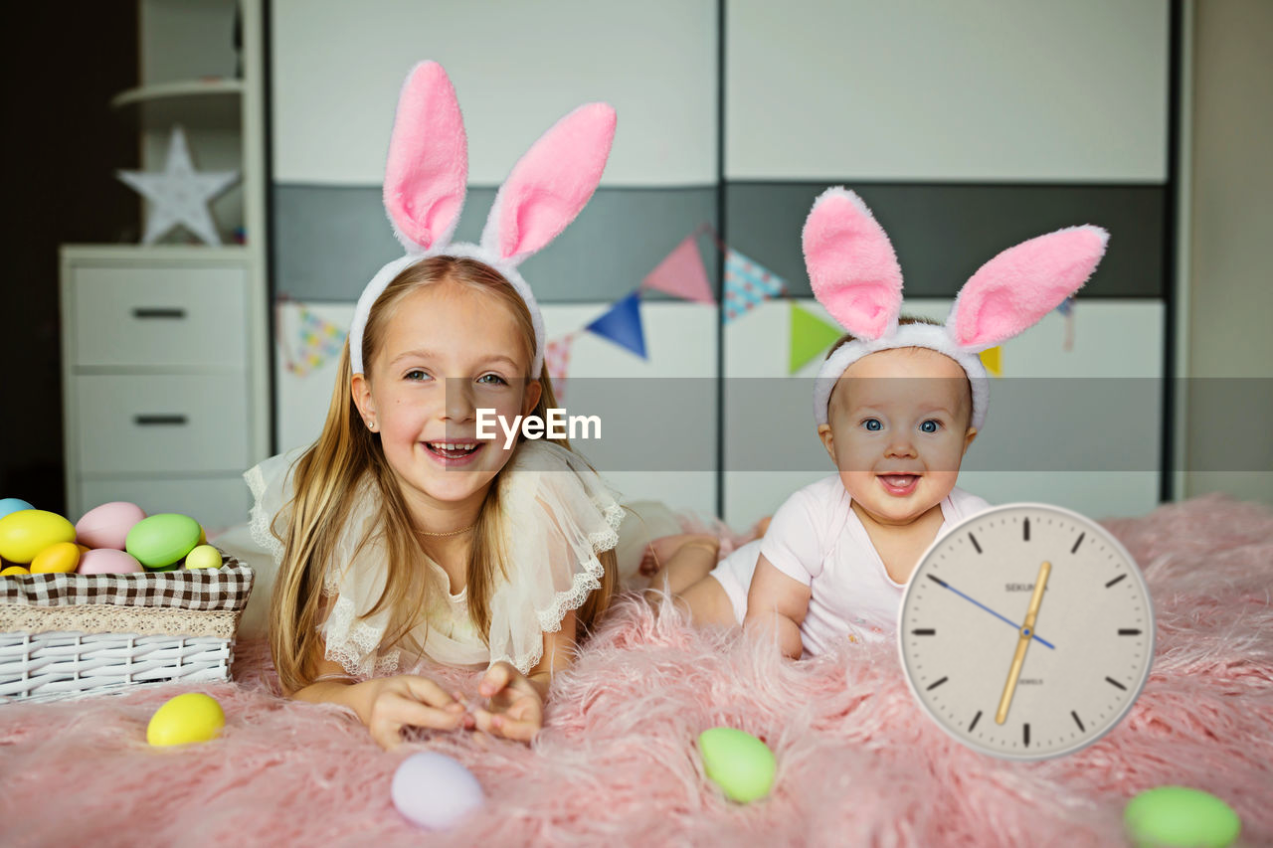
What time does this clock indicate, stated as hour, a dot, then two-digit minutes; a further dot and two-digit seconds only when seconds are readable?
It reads 12.32.50
